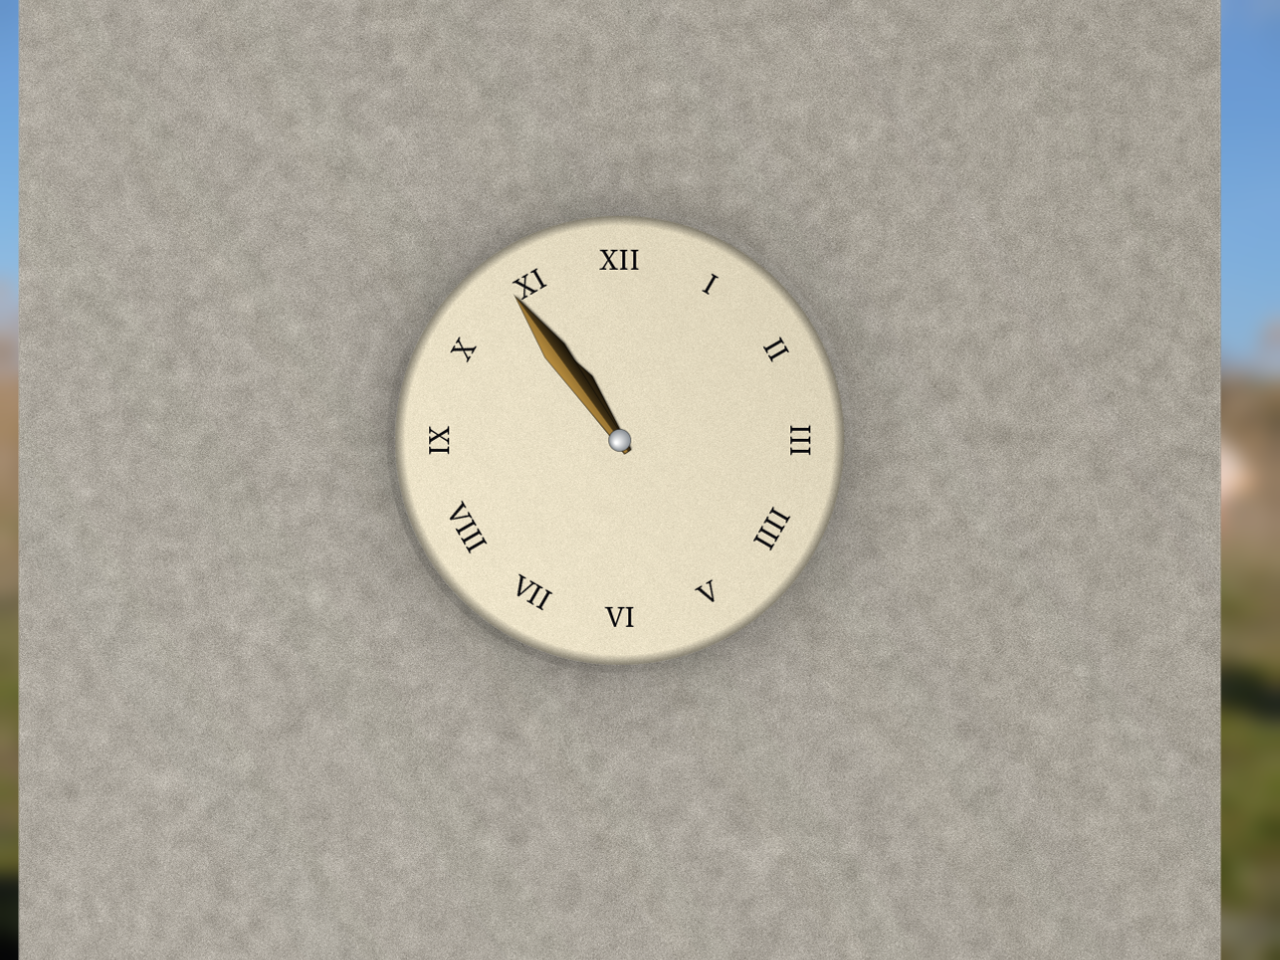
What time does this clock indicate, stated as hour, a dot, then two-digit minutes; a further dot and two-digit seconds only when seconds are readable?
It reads 10.54
